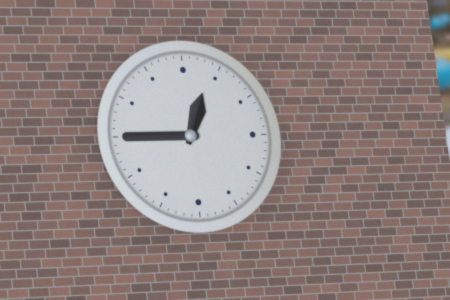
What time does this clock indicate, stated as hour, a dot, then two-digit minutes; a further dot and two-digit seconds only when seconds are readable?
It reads 12.45
